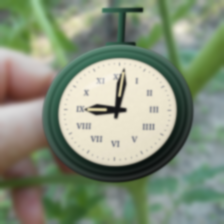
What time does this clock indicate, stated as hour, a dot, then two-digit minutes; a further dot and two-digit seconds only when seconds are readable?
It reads 9.01
